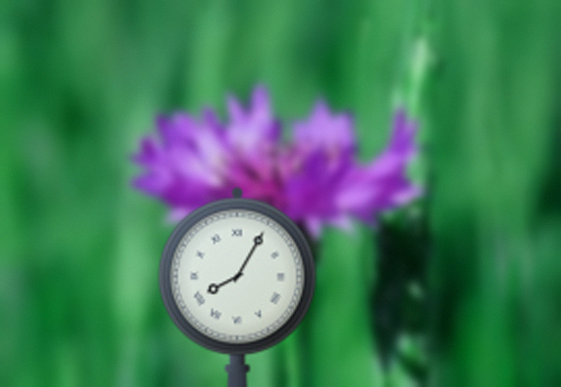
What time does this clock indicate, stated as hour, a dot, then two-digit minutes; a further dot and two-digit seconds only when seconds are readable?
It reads 8.05
